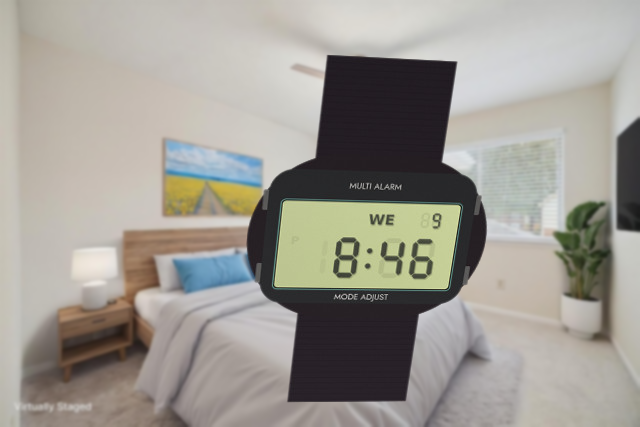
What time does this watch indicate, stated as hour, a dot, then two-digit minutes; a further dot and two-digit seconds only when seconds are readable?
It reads 8.46
